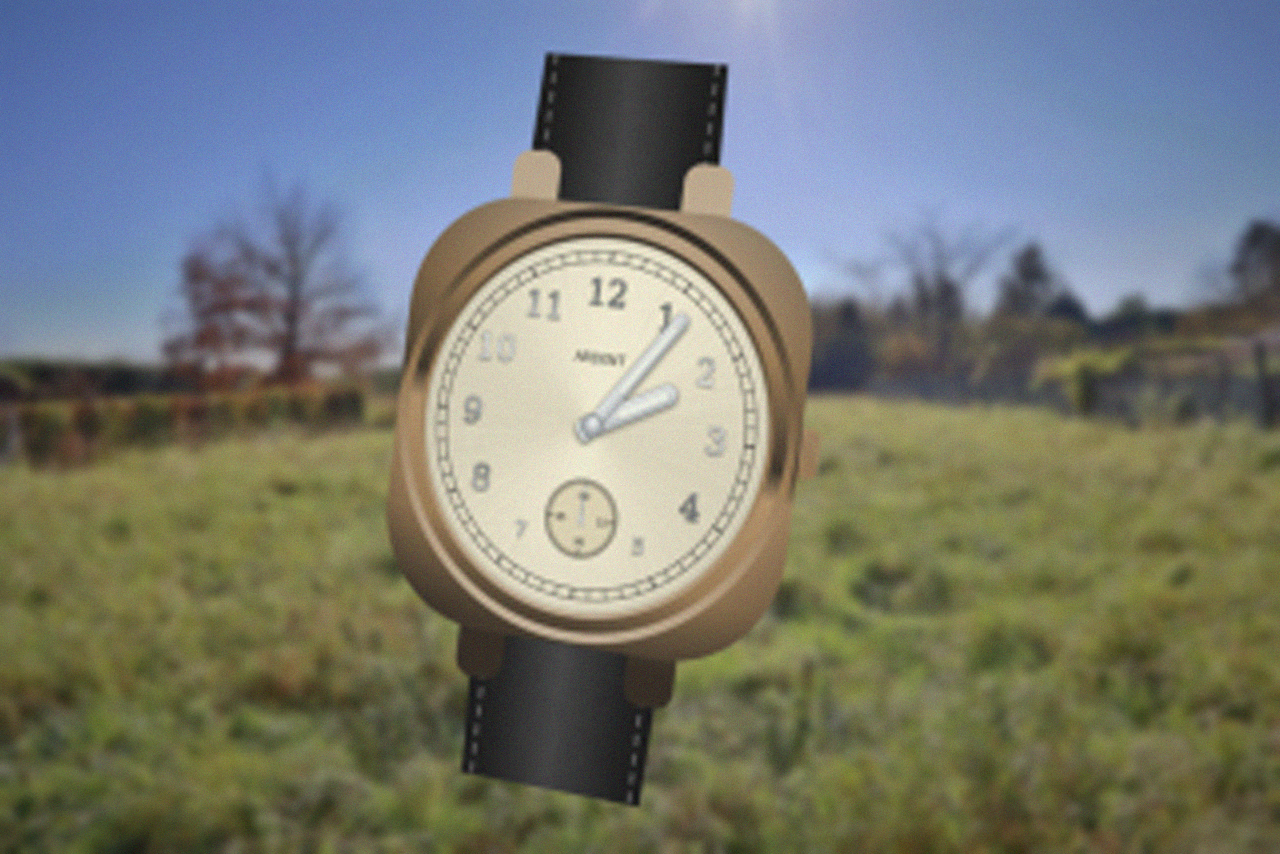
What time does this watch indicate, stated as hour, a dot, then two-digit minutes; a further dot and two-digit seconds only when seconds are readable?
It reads 2.06
